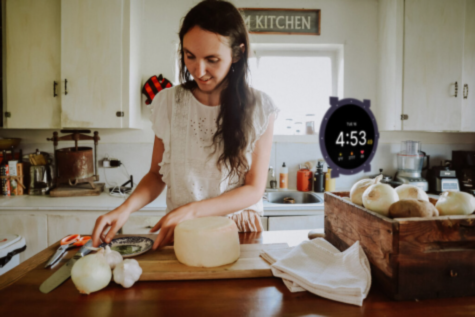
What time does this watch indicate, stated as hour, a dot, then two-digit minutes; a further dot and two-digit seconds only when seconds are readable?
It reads 4.53
